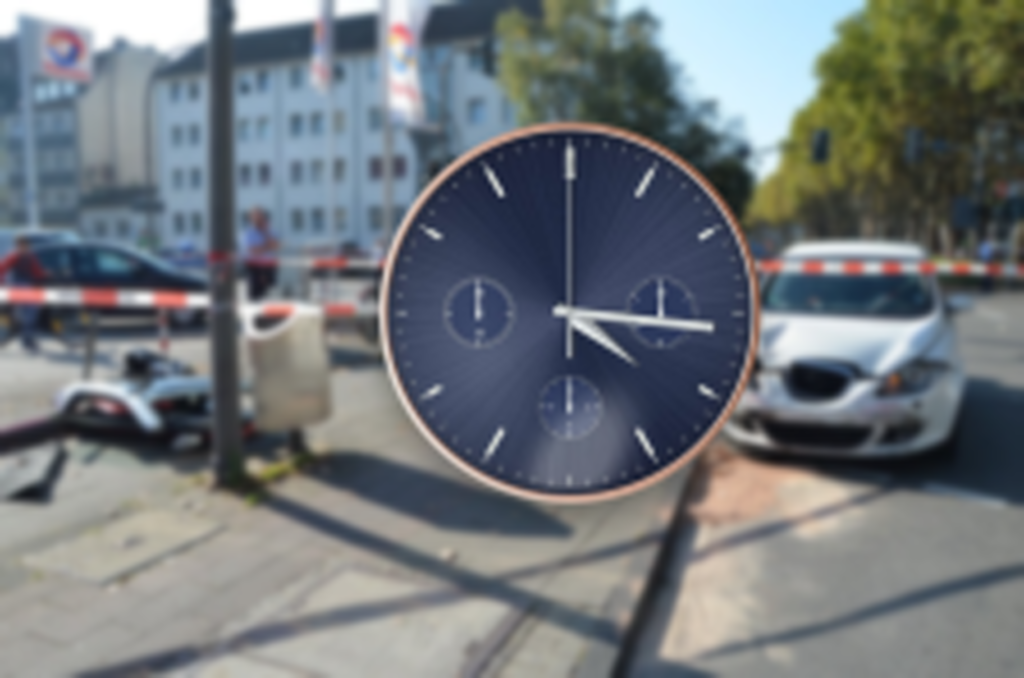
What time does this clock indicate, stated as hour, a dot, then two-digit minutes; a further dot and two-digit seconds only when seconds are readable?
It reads 4.16
